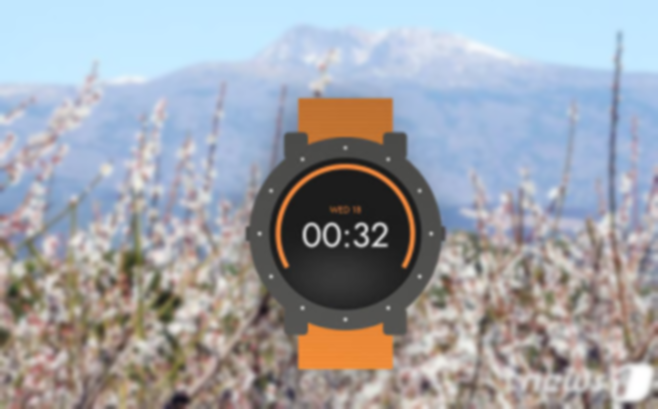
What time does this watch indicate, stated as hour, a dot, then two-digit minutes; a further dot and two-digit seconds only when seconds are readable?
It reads 0.32
